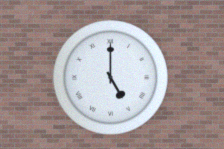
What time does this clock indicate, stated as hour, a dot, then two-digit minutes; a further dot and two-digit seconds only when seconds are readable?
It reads 5.00
